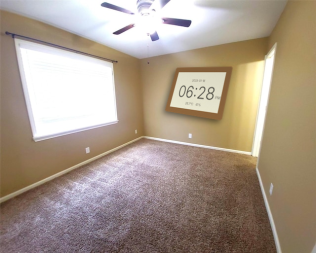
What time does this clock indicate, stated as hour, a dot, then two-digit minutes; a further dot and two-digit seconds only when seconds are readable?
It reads 6.28
